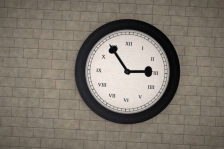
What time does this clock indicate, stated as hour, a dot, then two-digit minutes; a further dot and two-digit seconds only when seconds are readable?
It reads 2.54
